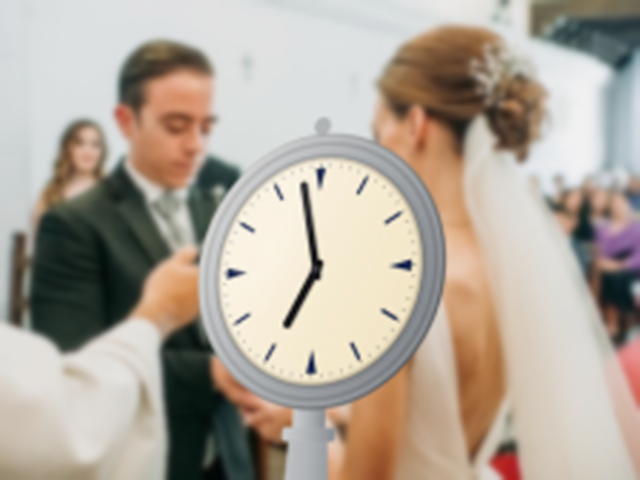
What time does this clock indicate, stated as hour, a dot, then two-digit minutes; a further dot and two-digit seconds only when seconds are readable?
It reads 6.58
